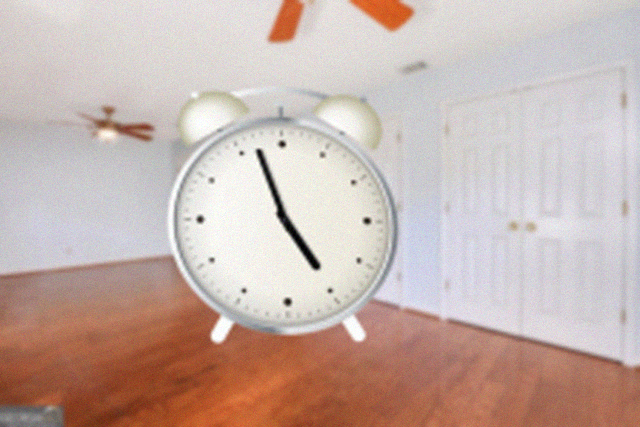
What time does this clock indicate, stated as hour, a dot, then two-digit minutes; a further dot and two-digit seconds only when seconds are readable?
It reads 4.57
